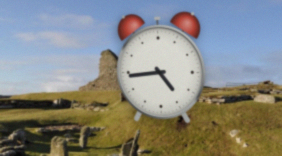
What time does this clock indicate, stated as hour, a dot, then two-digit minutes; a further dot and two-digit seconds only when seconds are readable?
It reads 4.44
